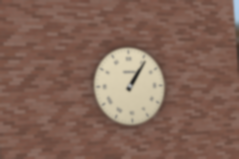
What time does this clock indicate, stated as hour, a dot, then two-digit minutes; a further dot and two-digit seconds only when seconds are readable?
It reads 1.06
